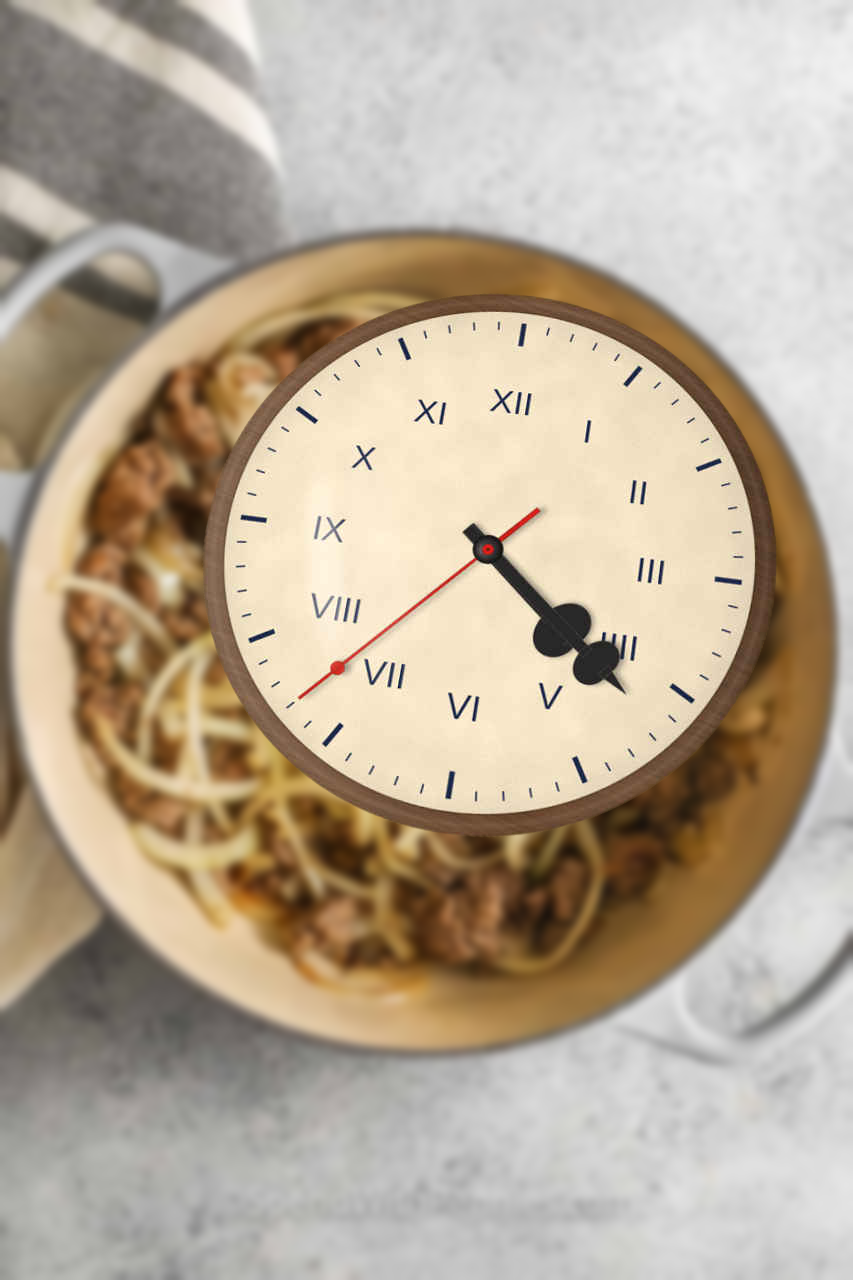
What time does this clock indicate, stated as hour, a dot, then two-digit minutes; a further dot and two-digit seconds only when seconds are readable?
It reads 4.21.37
